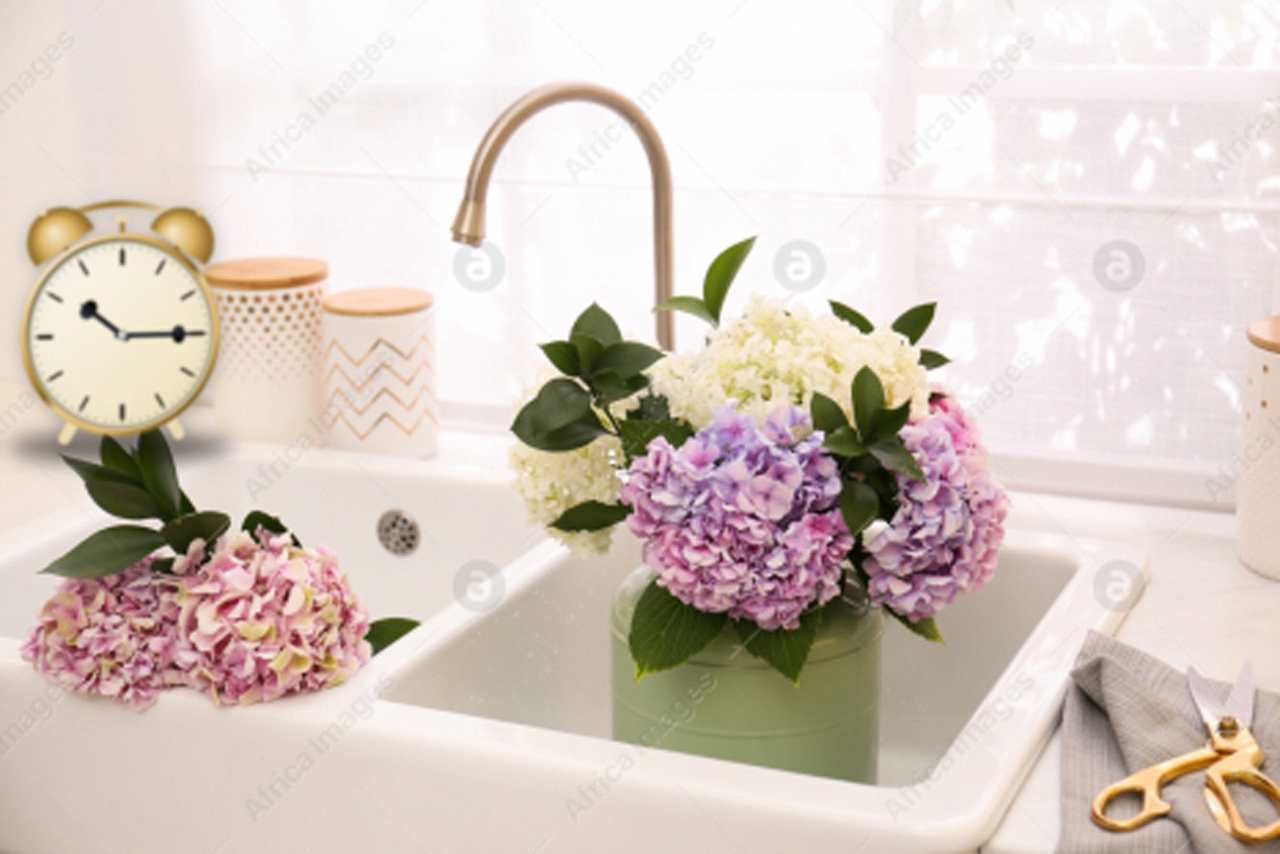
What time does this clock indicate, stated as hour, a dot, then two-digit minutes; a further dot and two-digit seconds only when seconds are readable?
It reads 10.15
